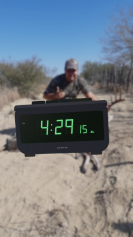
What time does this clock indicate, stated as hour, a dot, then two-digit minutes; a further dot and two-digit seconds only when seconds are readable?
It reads 4.29.15
